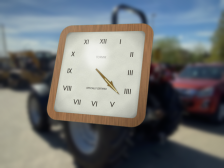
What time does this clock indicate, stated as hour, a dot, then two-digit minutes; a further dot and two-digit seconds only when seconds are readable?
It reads 4.22
